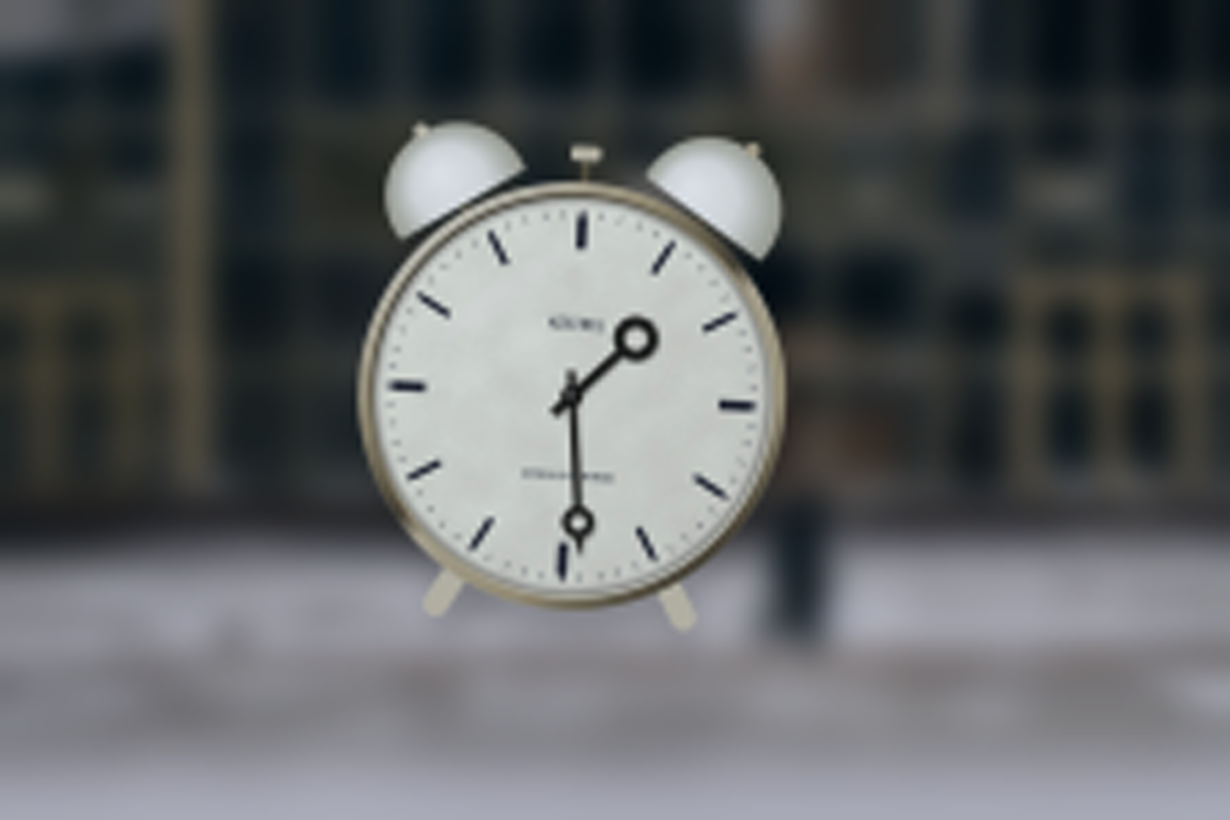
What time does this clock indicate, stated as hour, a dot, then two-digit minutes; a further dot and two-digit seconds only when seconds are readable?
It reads 1.29
